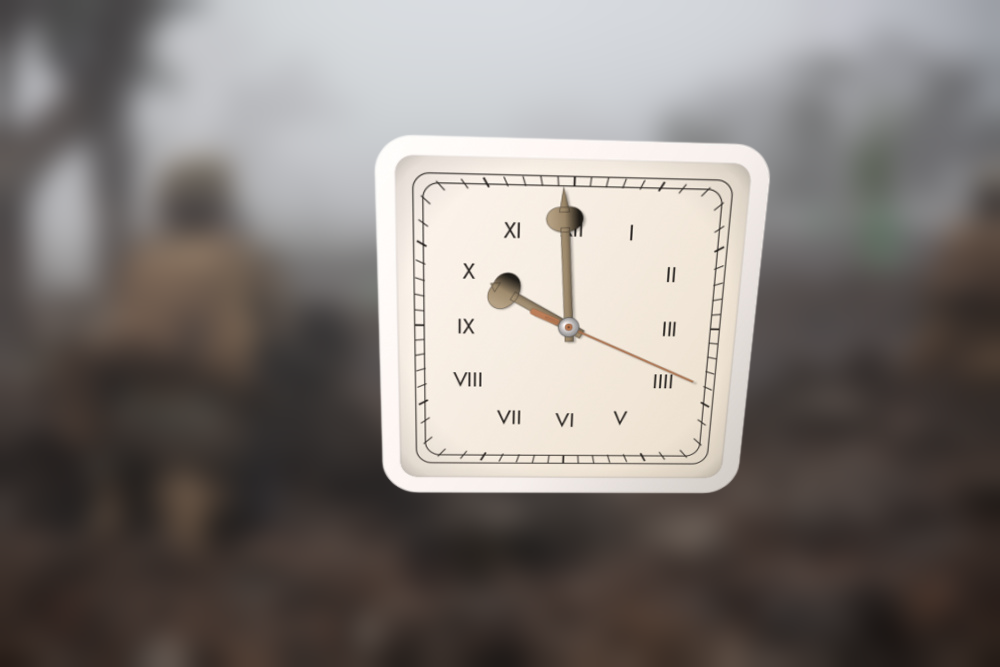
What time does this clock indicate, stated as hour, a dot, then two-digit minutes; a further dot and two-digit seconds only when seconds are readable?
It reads 9.59.19
